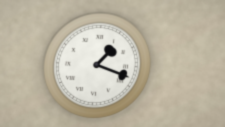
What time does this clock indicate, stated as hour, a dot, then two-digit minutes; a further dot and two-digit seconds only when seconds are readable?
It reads 1.18
